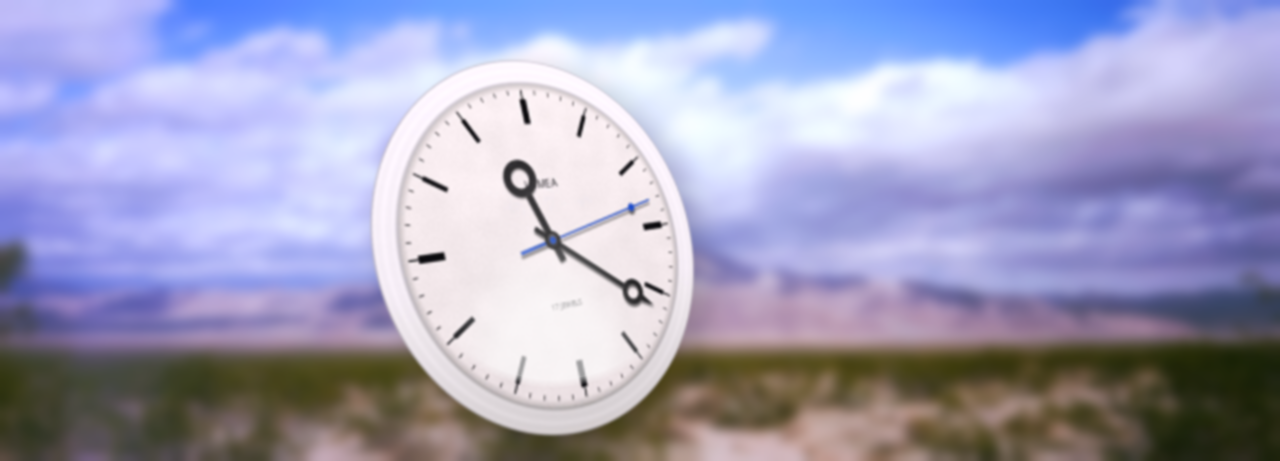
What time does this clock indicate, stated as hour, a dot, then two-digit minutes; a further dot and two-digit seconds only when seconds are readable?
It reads 11.21.13
